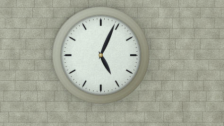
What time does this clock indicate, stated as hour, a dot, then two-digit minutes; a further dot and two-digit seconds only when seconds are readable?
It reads 5.04
